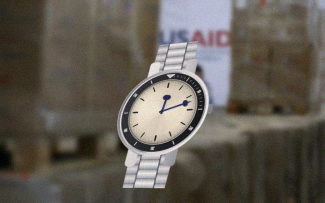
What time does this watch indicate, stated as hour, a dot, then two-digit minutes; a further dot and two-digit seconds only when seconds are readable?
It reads 12.12
